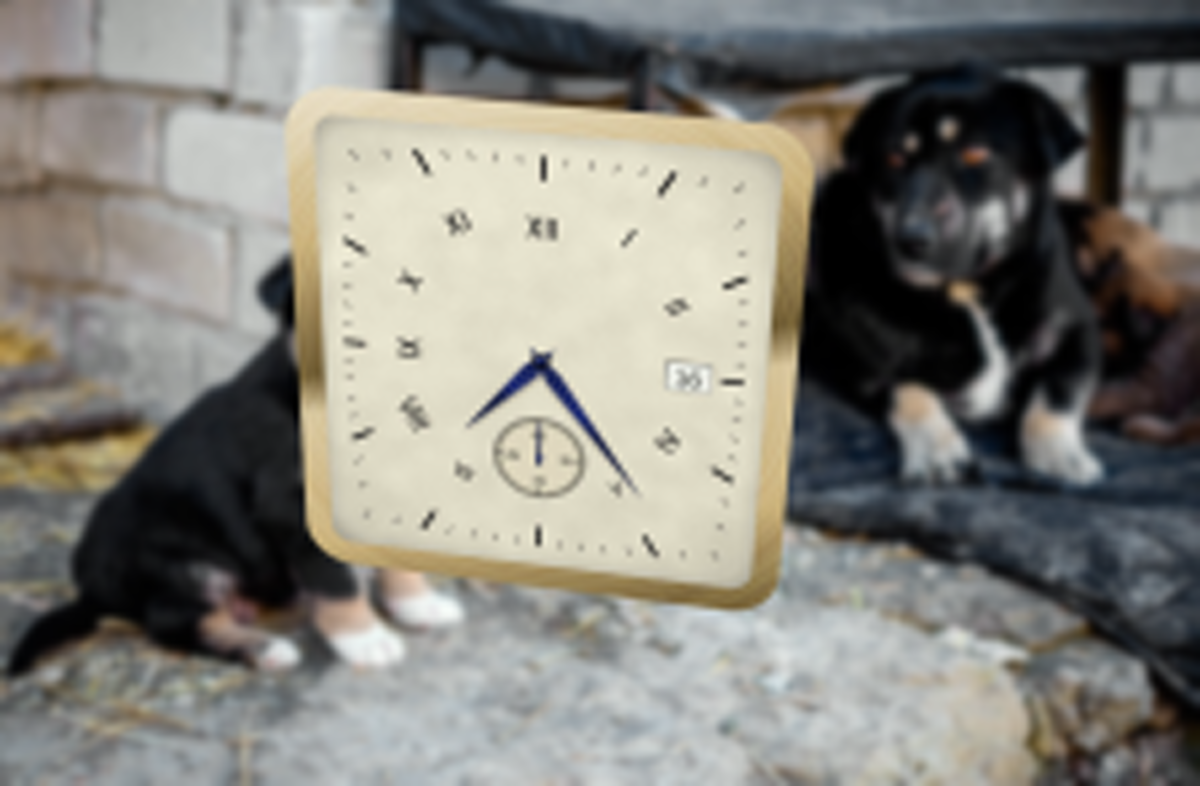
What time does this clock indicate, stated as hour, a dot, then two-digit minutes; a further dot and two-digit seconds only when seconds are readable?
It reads 7.24
